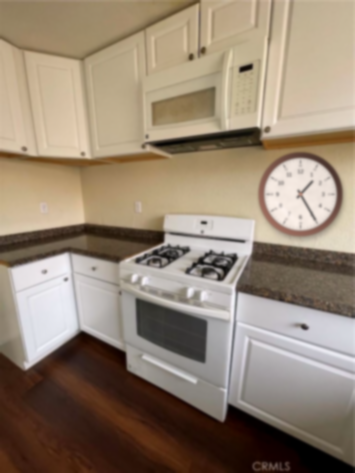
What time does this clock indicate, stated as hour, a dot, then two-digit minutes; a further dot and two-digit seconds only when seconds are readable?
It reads 1.25
